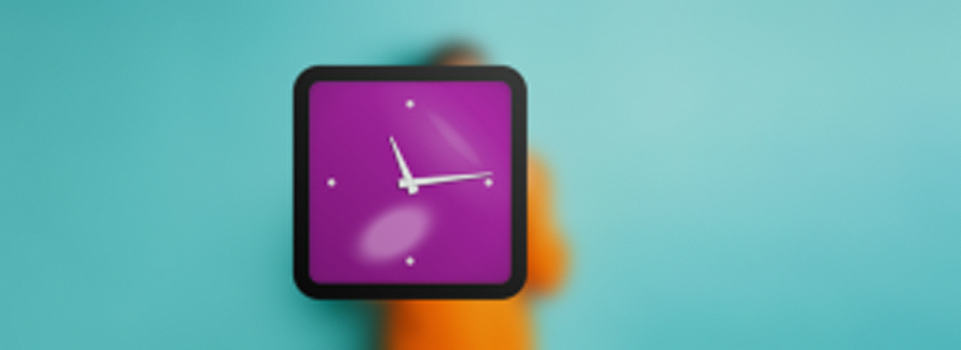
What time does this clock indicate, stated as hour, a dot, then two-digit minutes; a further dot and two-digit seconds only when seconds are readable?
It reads 11.14
